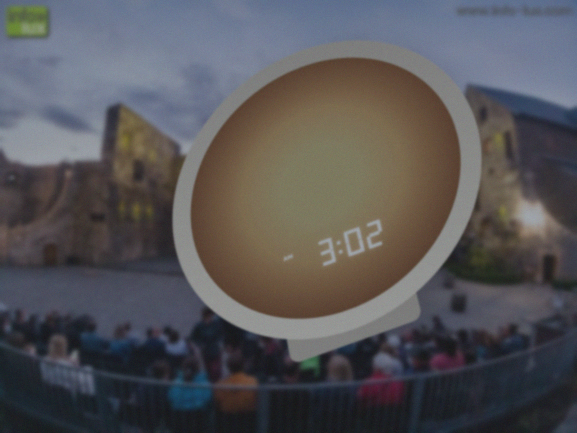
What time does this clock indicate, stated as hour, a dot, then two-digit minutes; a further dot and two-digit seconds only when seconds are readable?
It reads 3.02
